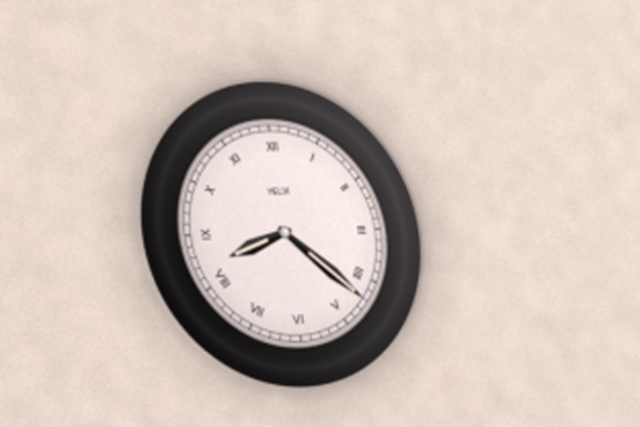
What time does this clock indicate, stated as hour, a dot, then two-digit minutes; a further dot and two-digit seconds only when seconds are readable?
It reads 8.22
